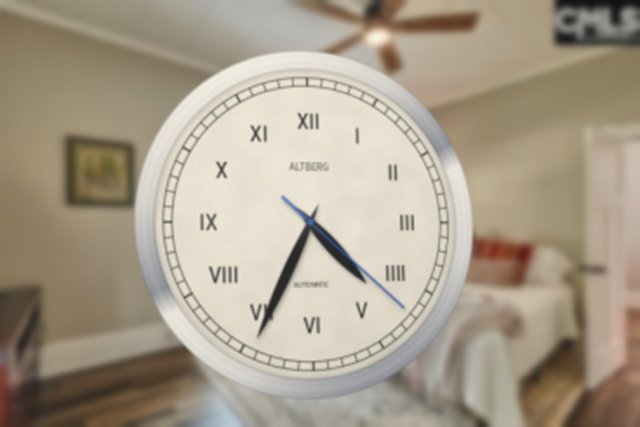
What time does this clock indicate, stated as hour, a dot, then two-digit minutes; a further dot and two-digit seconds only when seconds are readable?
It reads 4.34.22
